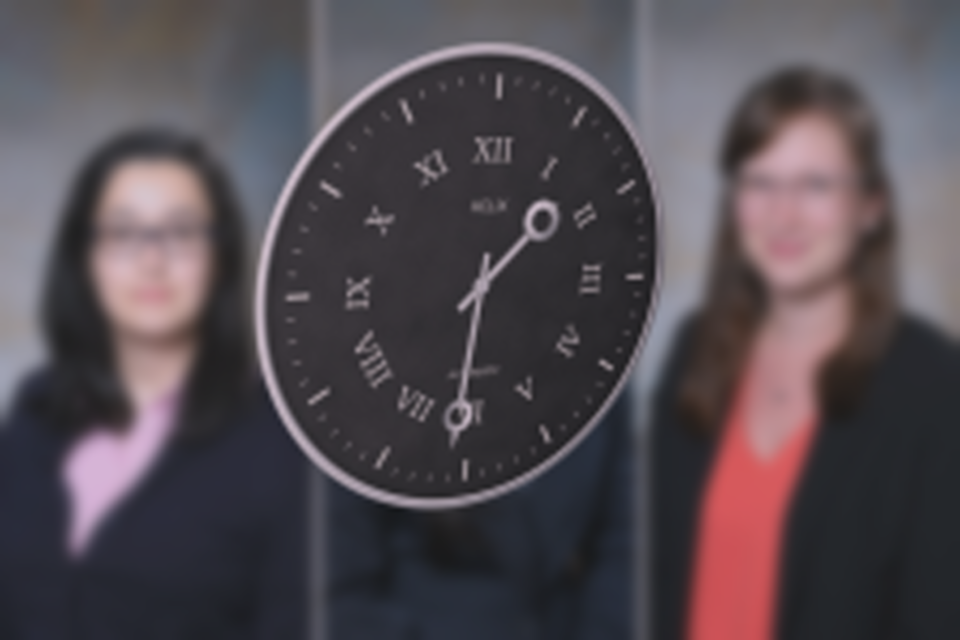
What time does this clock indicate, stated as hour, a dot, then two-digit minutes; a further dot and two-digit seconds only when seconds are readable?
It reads 1.31
